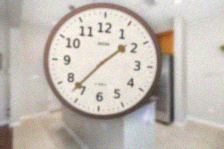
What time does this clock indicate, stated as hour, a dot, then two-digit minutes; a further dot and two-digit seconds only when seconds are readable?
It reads 1.37
